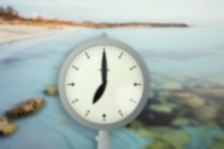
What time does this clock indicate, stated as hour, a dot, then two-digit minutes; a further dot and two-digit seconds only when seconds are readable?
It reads 7.00
